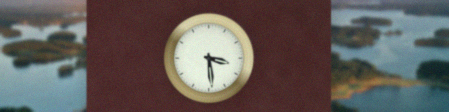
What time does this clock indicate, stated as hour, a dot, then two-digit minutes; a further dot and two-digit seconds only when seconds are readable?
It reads 3.29
